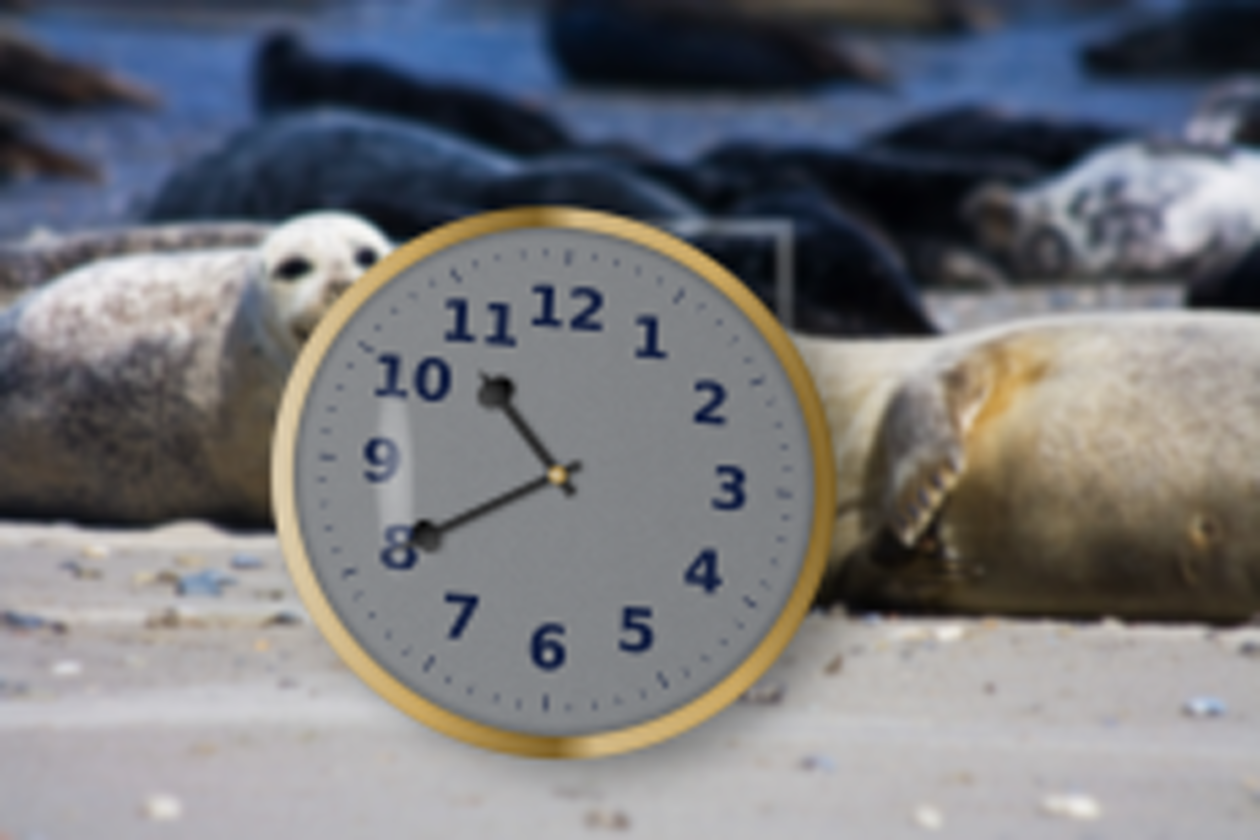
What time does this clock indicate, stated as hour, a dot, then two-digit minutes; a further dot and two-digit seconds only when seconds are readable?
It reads 10.40
